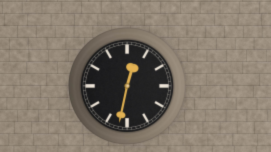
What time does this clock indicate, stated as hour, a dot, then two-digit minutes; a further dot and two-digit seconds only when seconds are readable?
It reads 12.32
